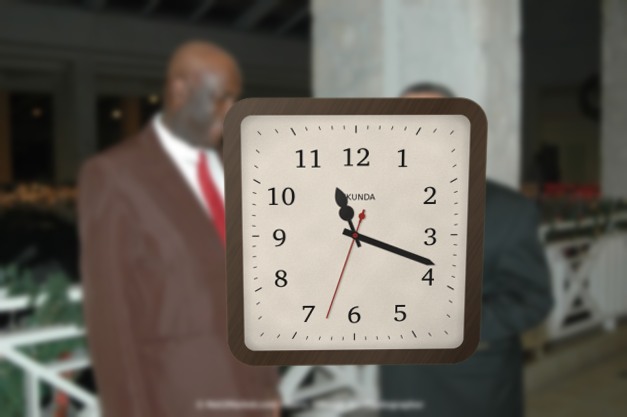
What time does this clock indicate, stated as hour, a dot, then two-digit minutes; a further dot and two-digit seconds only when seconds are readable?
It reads 11.18.33
